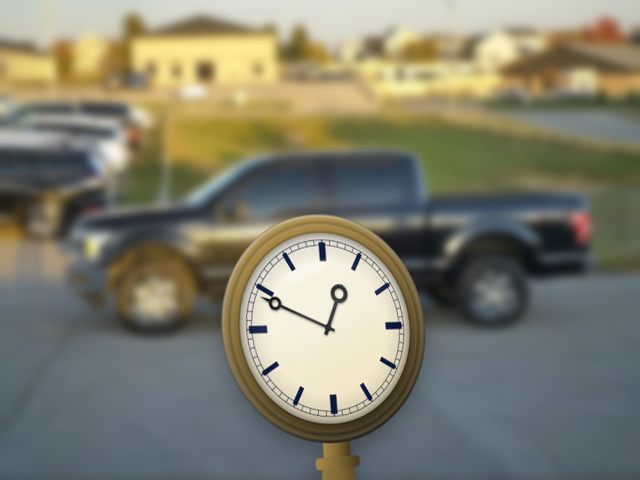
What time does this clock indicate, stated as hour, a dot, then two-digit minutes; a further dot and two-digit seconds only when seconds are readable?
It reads 12.49
